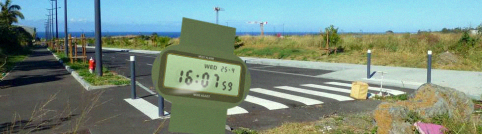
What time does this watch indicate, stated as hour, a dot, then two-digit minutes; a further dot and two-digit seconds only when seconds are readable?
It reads 16.07.59
